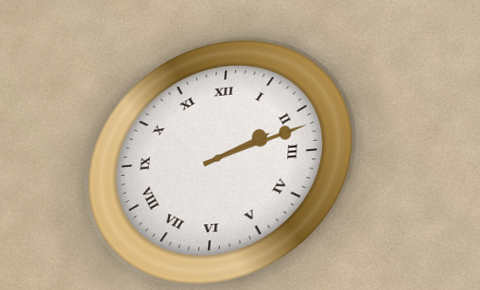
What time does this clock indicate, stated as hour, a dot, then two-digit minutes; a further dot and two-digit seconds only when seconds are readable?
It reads 2.12
